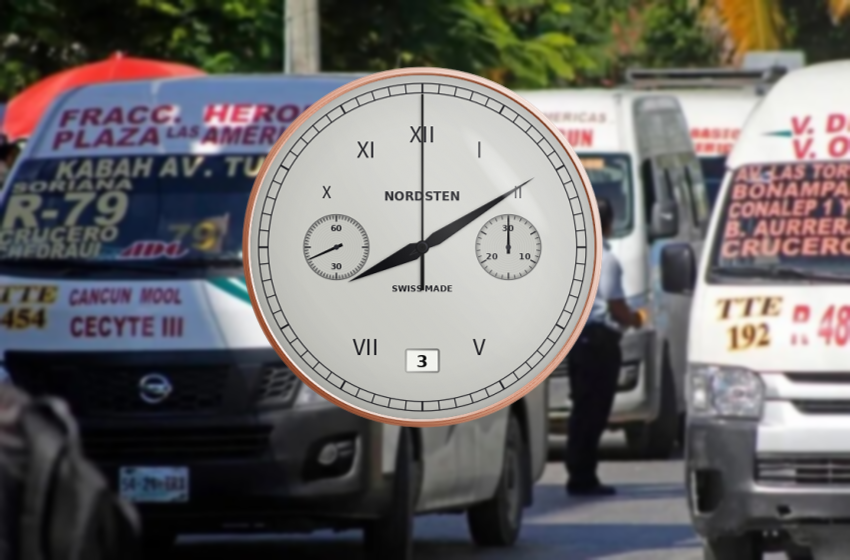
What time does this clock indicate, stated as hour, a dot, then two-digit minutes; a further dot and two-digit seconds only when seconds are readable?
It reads 8.09.41
